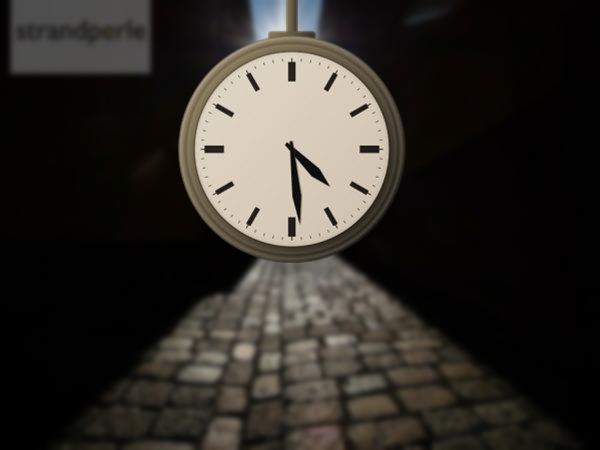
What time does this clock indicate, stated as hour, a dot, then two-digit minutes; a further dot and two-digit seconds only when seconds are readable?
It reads 4.29
